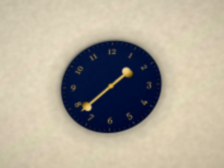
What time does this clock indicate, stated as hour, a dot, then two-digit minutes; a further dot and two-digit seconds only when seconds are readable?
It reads 1.38
